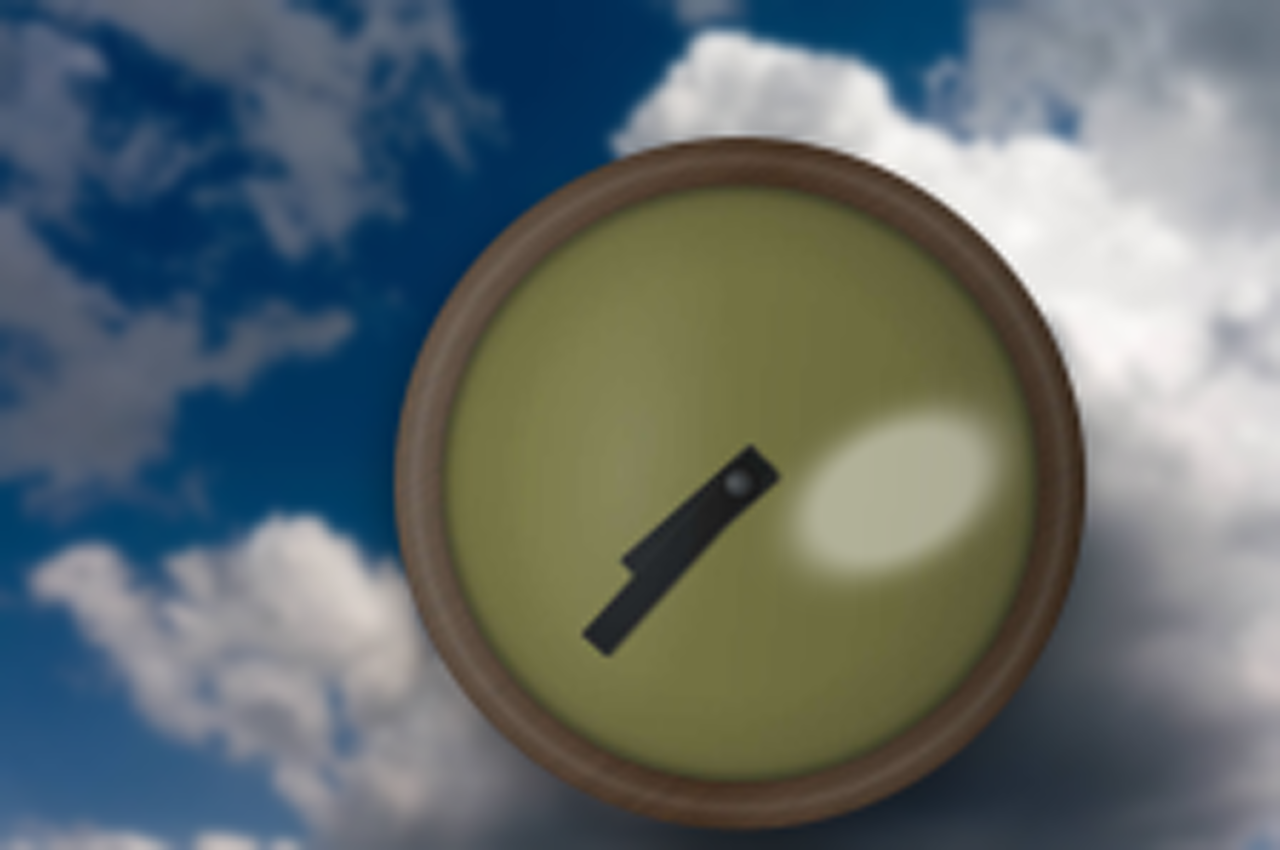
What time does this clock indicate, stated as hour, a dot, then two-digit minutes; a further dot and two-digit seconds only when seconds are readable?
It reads 7.37
